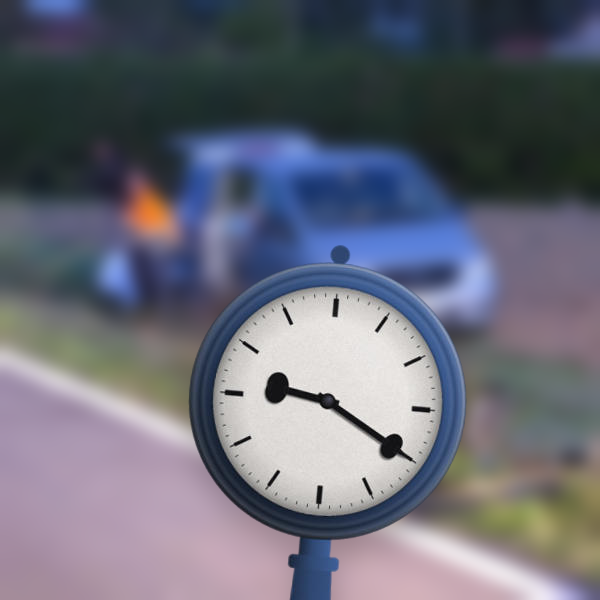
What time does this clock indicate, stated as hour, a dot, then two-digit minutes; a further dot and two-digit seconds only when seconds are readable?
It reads 9.20
